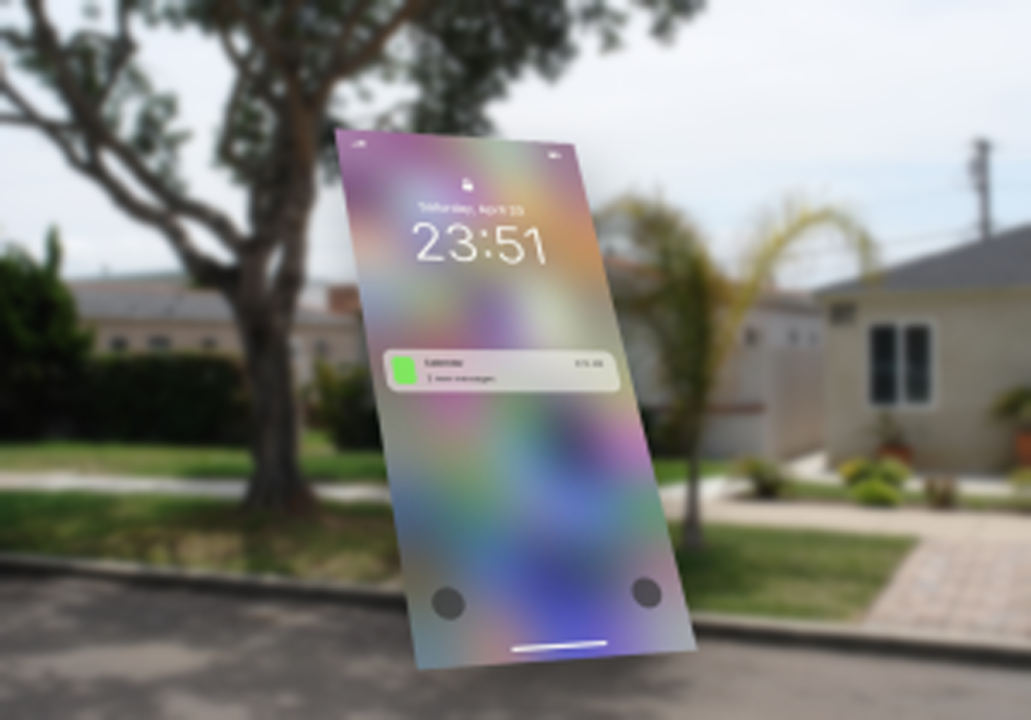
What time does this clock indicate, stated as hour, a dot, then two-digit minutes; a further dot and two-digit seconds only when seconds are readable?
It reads 23.51
